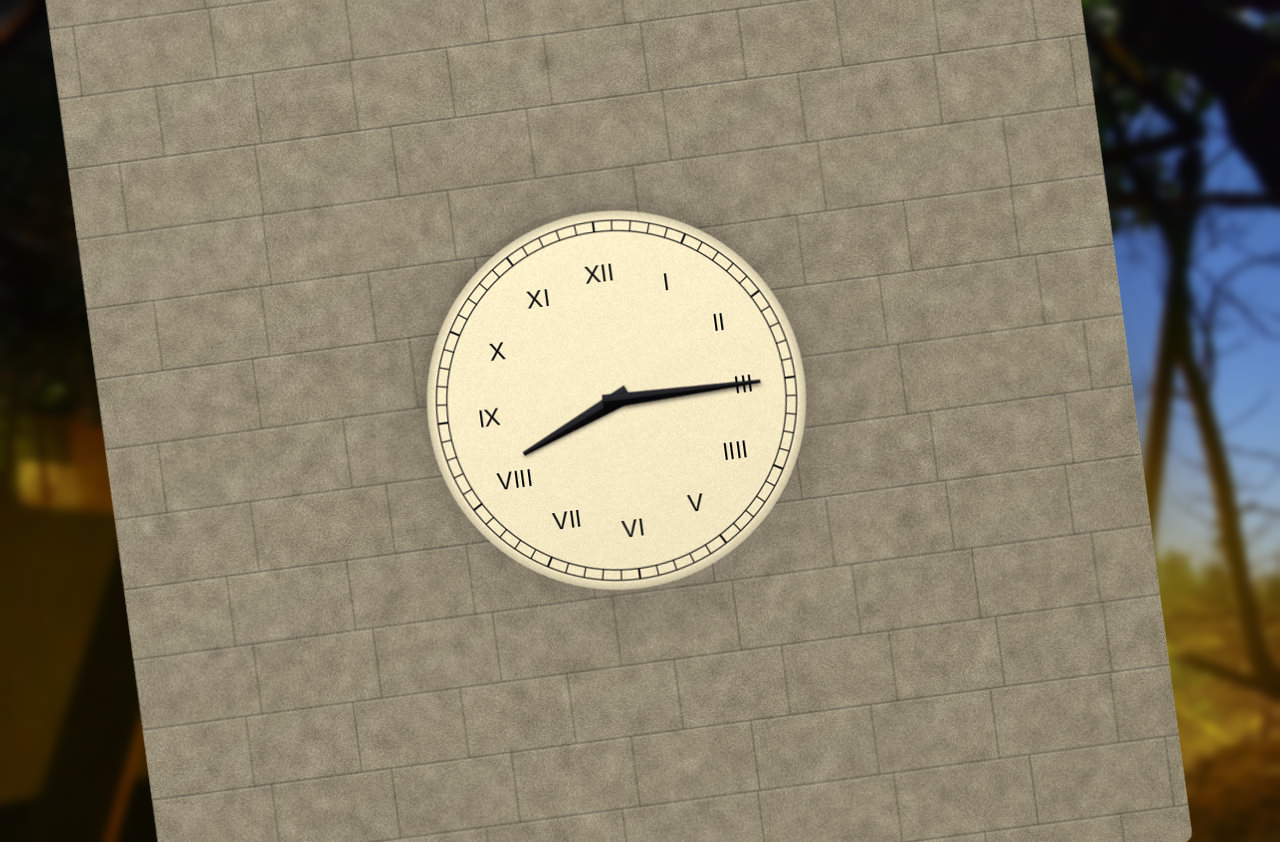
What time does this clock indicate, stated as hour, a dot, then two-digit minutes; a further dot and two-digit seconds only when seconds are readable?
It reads 8.15
